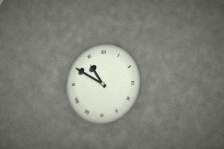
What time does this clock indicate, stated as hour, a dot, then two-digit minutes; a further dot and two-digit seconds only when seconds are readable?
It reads 10.50
